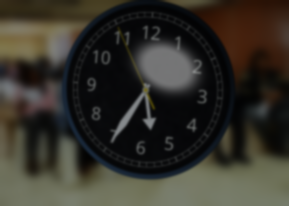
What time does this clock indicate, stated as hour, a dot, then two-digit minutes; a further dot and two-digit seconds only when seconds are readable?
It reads 5.34.55
